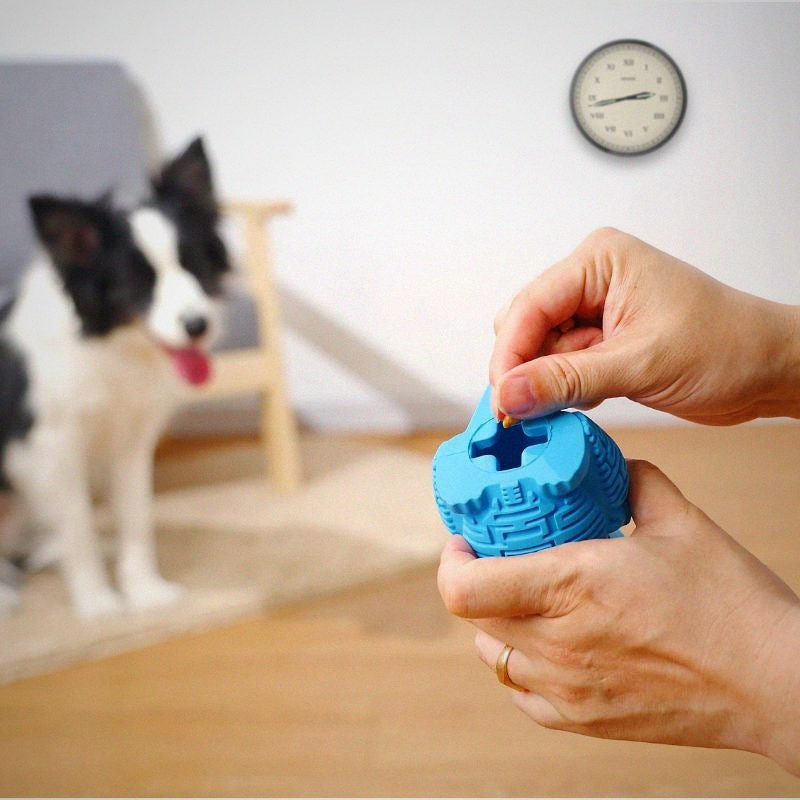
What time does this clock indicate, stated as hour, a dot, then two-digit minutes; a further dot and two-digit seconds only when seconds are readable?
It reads 2.43
